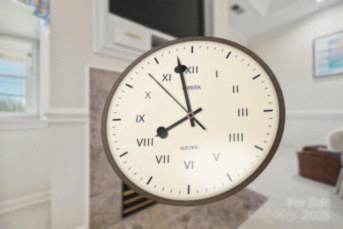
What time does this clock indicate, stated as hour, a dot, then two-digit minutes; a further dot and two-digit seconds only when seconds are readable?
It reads 7.57.53
